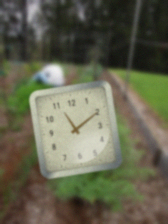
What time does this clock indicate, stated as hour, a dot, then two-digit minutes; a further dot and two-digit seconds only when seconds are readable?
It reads 11.10
